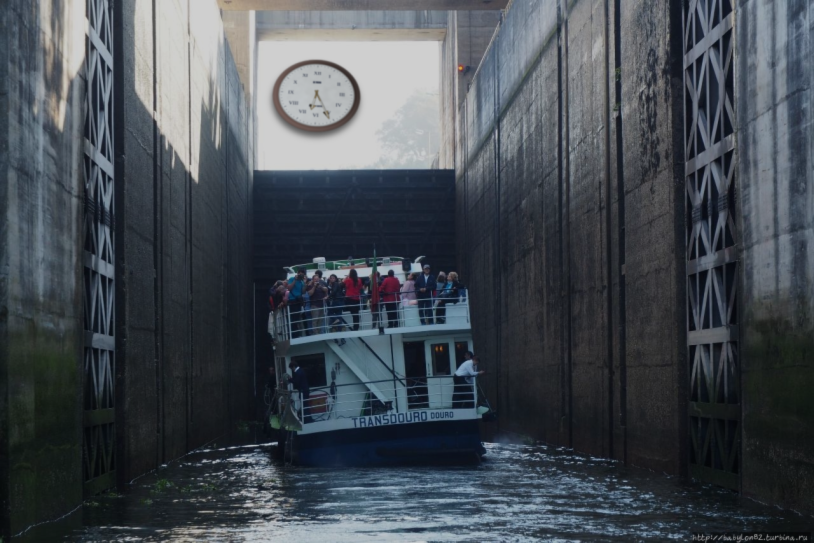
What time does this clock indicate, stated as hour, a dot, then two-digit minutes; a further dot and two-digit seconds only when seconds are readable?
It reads 6.26
